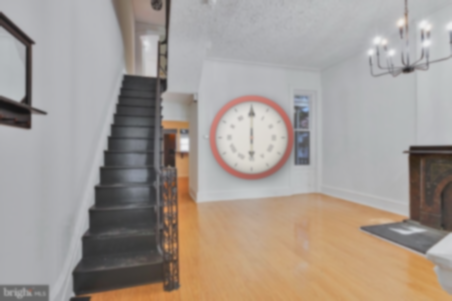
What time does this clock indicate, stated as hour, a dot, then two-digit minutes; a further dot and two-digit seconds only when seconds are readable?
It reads 6.00
